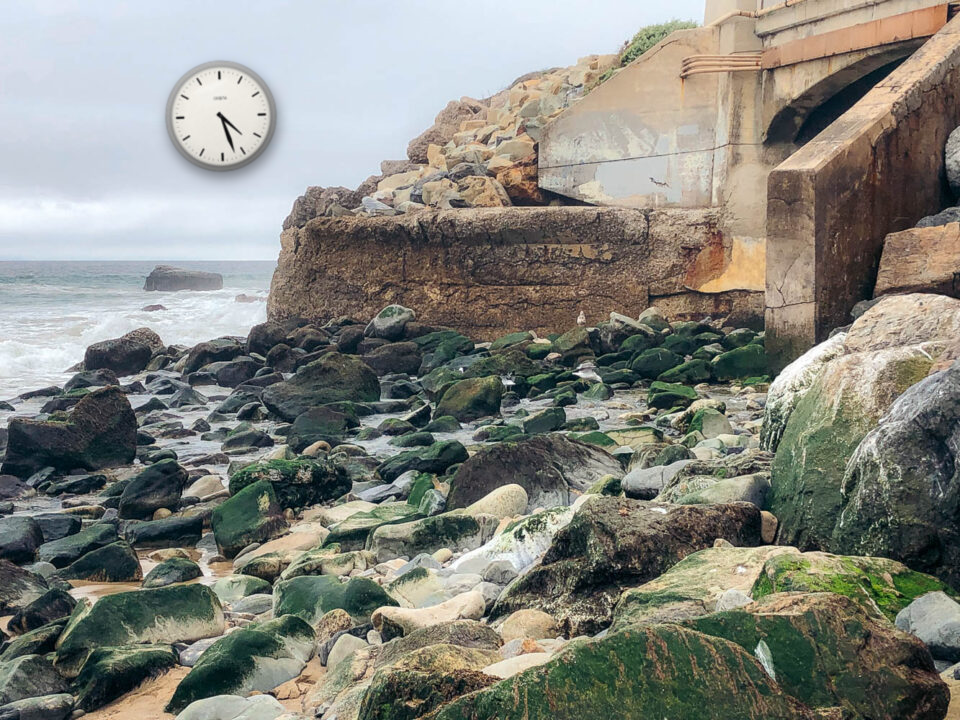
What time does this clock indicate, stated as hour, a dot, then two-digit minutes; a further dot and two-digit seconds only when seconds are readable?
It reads 4.27
